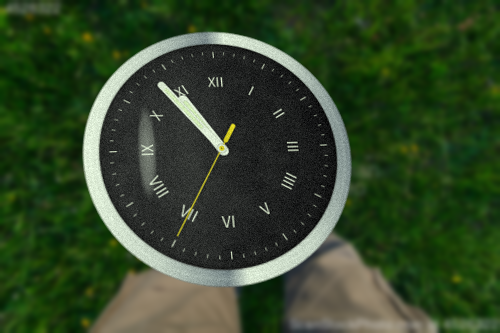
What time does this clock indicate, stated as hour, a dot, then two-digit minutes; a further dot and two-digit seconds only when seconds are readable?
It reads 10.53.35
